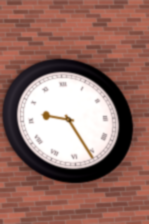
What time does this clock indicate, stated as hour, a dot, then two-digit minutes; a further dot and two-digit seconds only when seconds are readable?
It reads 9.26
